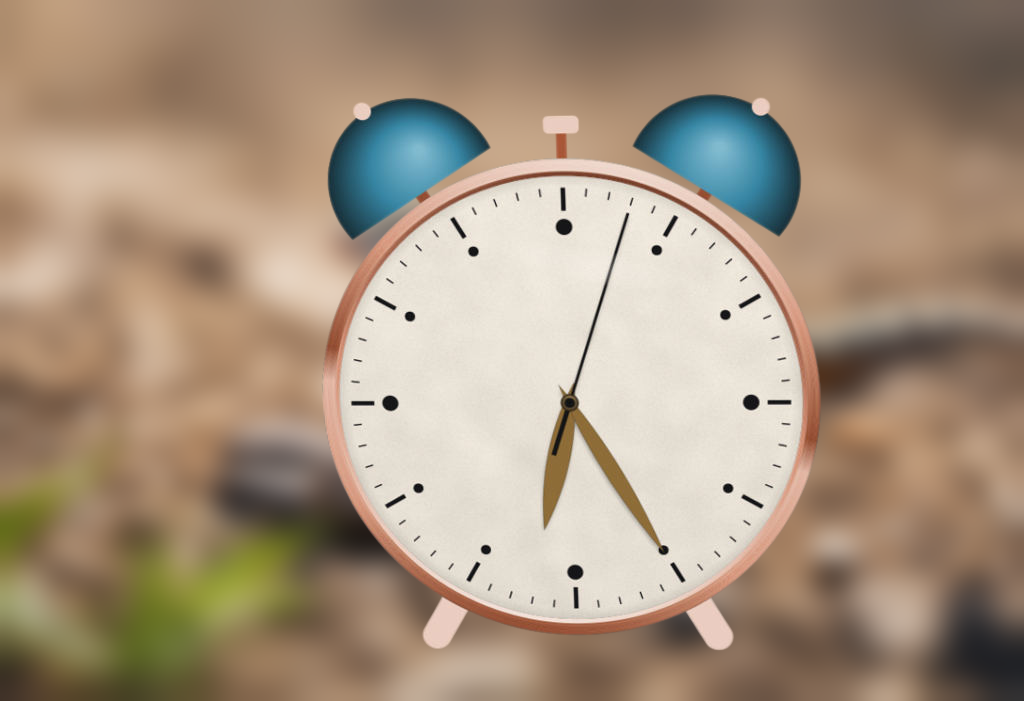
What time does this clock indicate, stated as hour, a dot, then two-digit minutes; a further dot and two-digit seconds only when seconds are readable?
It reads 6.25.03
